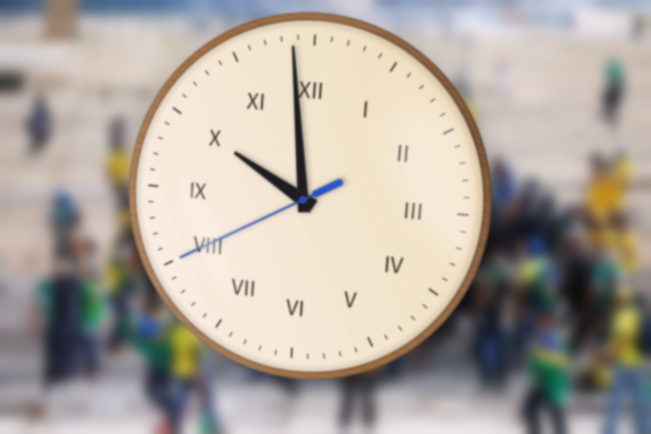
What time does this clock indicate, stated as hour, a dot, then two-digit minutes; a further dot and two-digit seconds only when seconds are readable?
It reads 9.58.40
